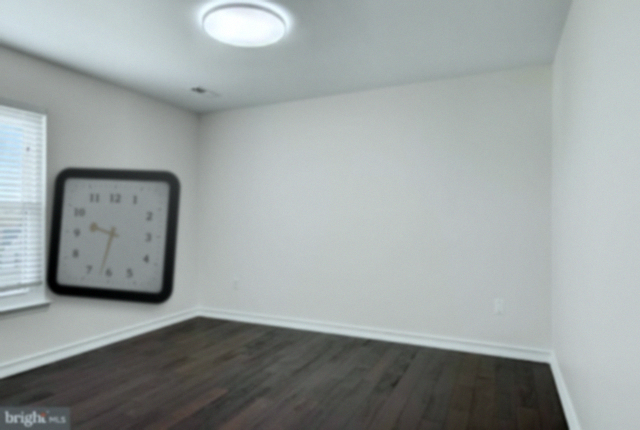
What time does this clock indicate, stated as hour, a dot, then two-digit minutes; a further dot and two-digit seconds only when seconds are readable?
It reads 9.32
